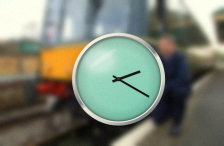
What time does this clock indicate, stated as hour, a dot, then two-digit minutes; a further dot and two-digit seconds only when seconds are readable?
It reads 2.20
